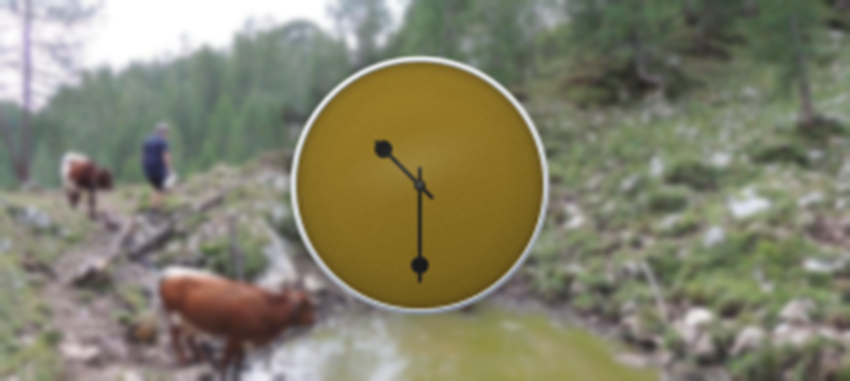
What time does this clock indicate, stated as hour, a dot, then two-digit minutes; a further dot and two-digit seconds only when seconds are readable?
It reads 10.30
